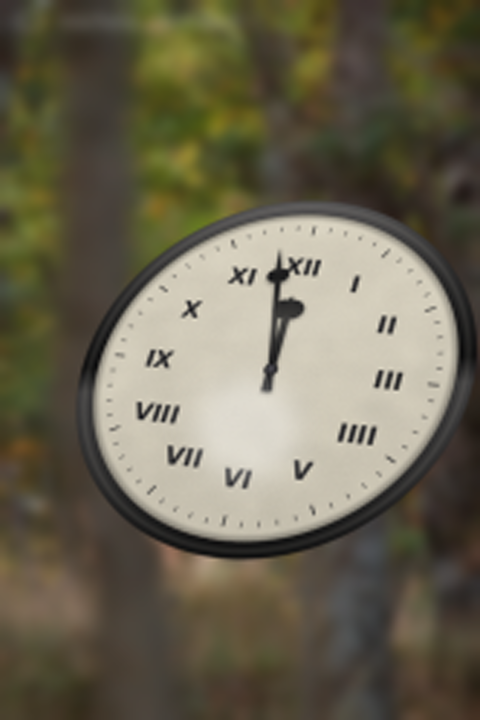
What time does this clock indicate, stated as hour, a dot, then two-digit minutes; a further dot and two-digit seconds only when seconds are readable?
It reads 11.58
